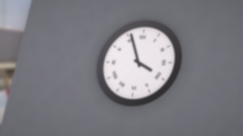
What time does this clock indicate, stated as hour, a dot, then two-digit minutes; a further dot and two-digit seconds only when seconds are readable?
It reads 3.56
